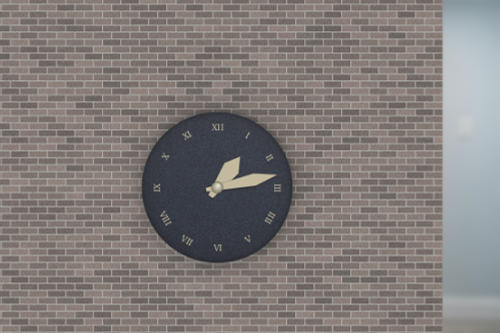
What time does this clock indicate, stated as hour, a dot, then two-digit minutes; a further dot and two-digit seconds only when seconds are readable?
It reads 1.13
